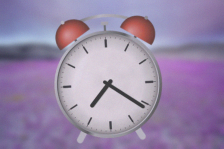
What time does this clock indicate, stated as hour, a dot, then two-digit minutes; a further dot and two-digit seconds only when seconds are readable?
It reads 7.21
